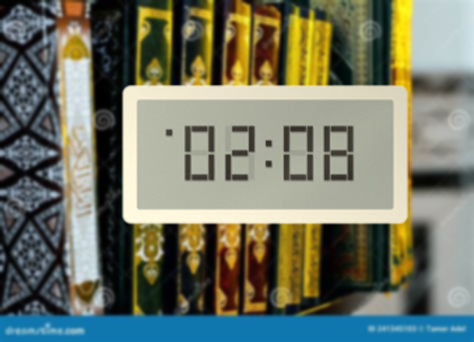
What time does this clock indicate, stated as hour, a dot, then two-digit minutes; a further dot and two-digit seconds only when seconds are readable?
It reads 2.08
